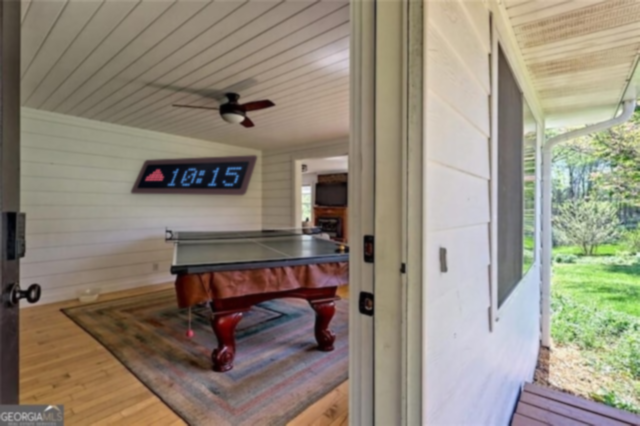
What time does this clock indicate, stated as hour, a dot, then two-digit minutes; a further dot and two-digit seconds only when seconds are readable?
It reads 10.15
